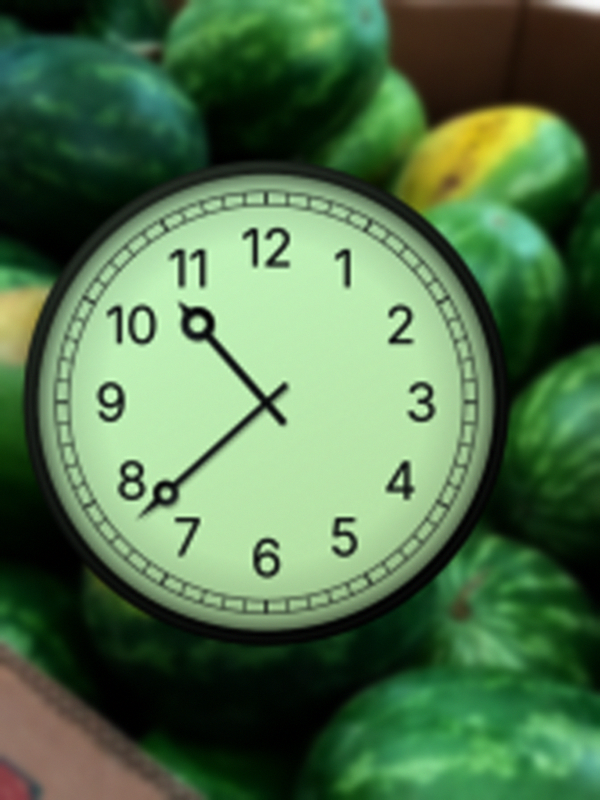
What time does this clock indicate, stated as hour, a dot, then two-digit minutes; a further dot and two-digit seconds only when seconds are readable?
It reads 10.38
